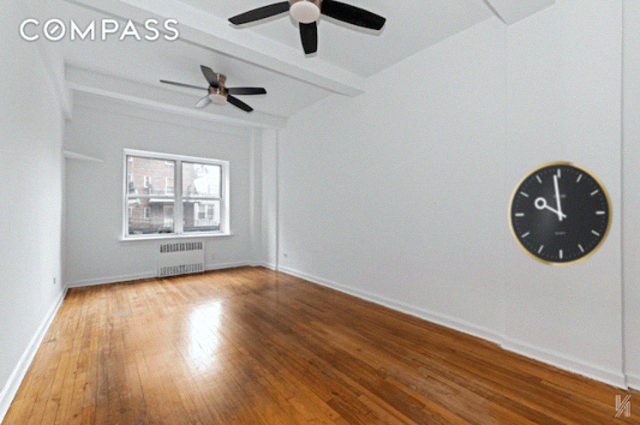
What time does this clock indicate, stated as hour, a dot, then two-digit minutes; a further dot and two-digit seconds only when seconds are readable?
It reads 9.59
